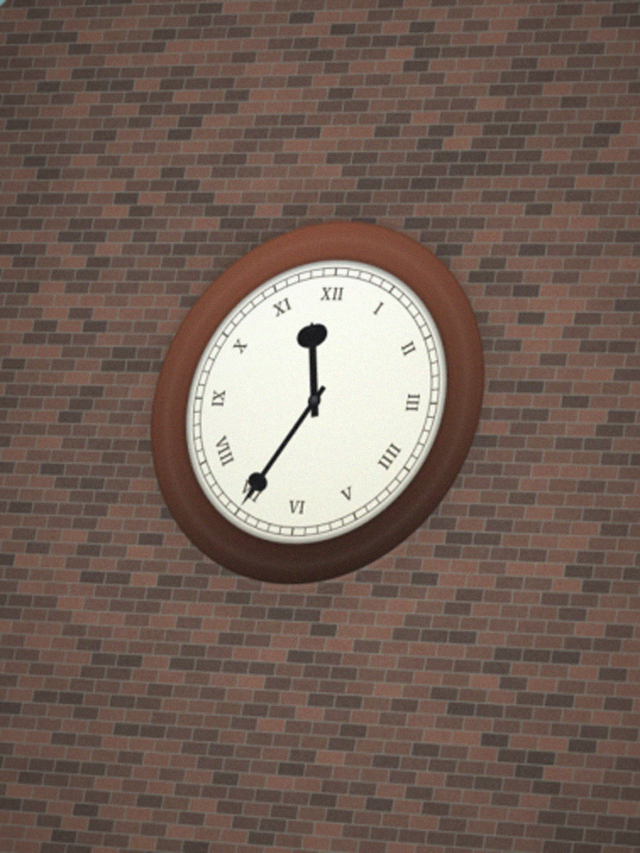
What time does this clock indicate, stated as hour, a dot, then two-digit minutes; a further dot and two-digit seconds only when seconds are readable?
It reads 11.35
